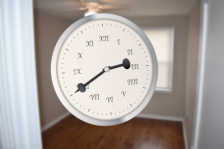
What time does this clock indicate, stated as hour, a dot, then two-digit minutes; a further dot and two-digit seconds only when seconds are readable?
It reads 2.40
